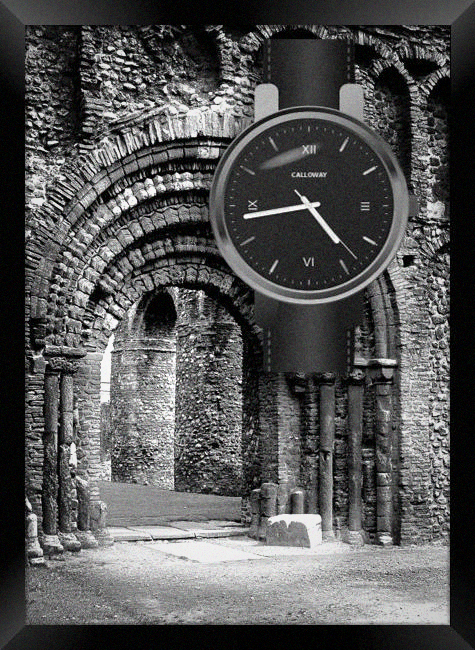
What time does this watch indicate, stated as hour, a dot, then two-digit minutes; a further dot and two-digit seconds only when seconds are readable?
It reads 4.43.23
